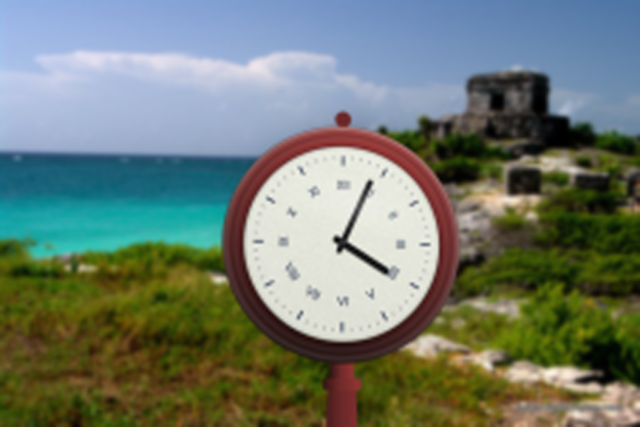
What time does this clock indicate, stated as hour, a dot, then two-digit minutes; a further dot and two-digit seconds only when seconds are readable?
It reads 4.04
